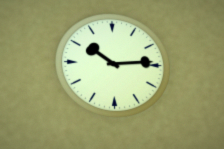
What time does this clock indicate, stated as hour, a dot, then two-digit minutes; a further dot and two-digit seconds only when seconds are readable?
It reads 10.14
